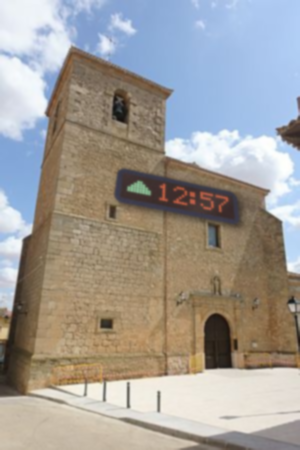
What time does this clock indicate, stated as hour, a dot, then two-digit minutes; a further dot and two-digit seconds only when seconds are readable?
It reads 12.57
